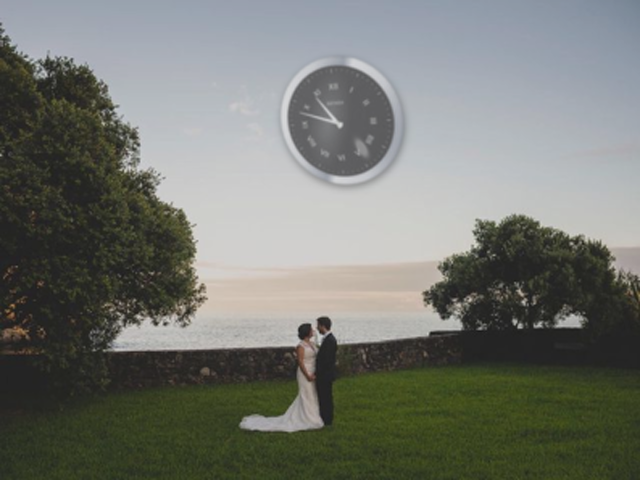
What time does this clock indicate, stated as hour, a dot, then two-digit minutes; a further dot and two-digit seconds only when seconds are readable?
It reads 10.48
